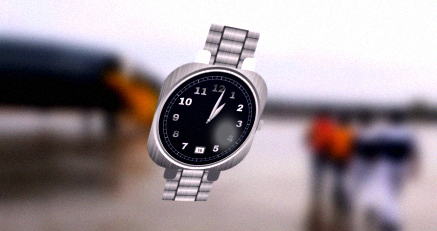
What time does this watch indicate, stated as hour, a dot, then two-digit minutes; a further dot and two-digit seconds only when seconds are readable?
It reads 1.02
